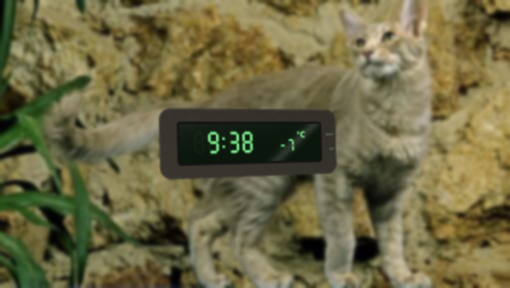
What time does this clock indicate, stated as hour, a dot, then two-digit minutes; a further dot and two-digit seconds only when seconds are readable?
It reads 9.38
